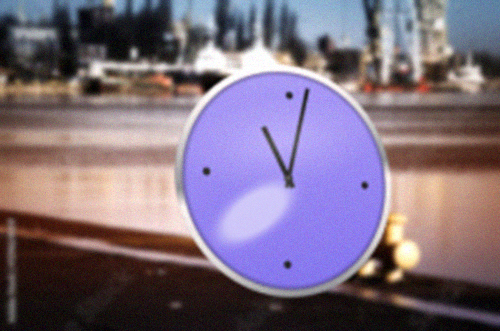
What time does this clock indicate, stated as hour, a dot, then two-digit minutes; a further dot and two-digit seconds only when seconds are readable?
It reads 11.02
